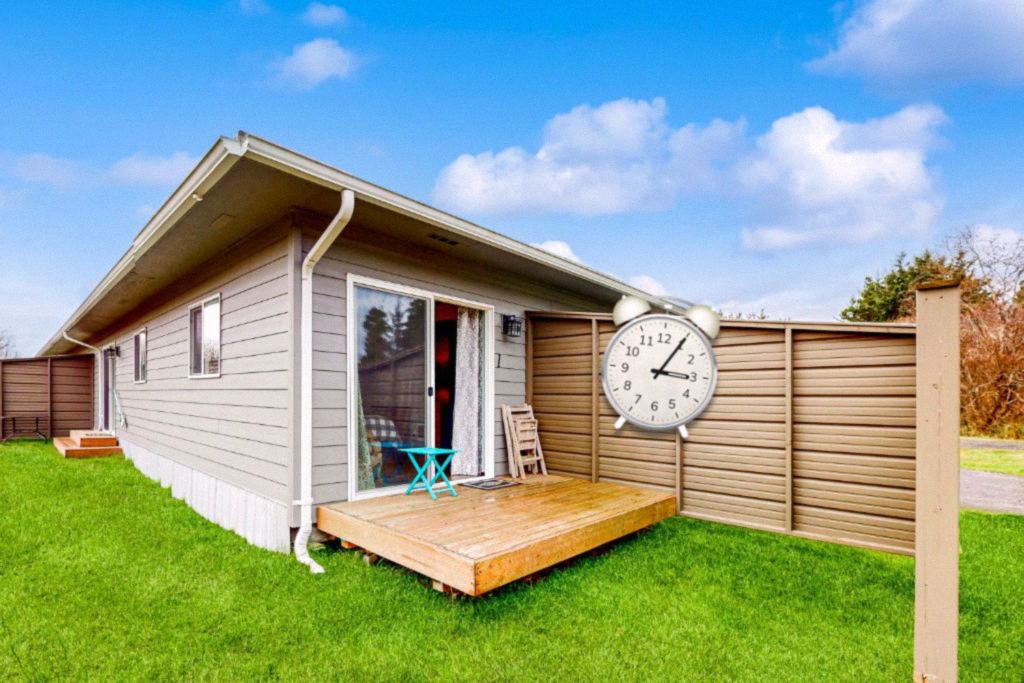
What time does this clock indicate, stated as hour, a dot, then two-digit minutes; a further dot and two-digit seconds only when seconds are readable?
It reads 3.05
